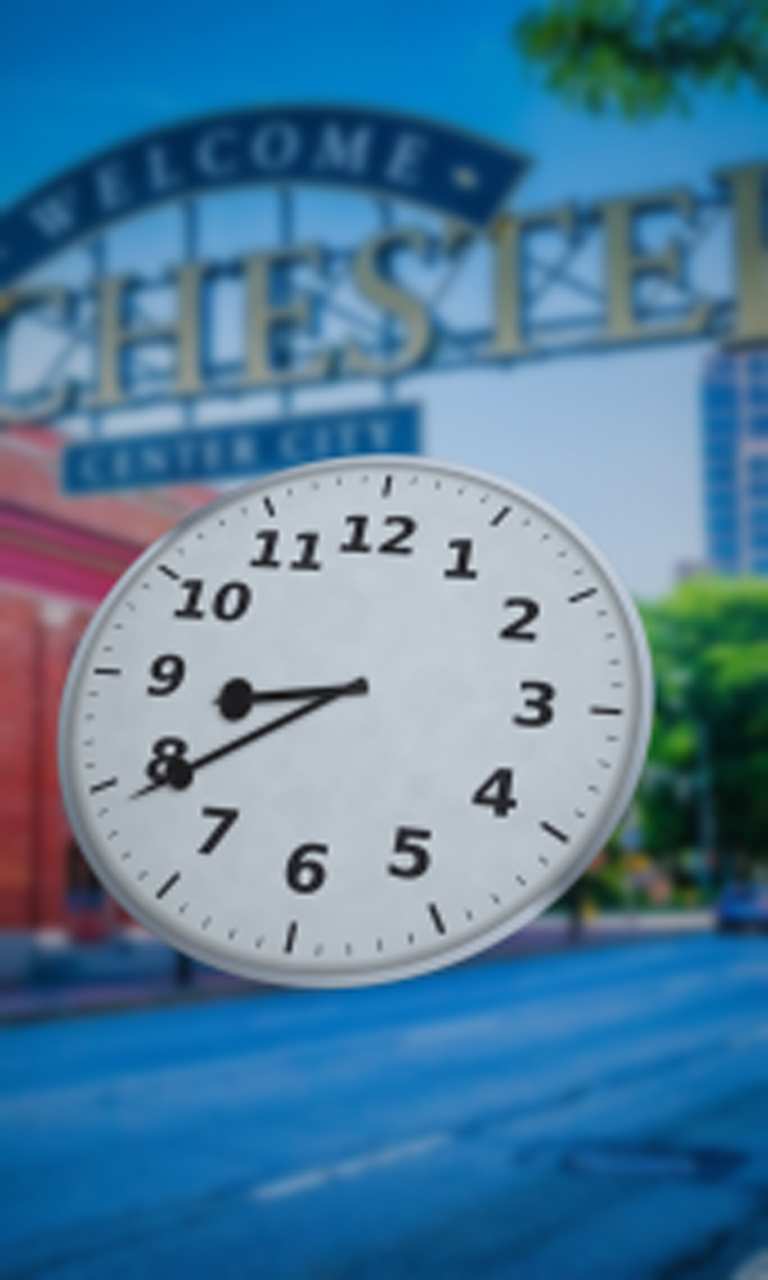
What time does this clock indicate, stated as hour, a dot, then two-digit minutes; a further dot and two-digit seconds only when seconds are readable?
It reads 8.39
